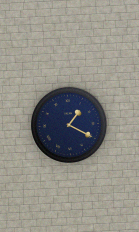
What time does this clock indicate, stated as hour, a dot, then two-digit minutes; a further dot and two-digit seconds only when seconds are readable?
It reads 1.20
